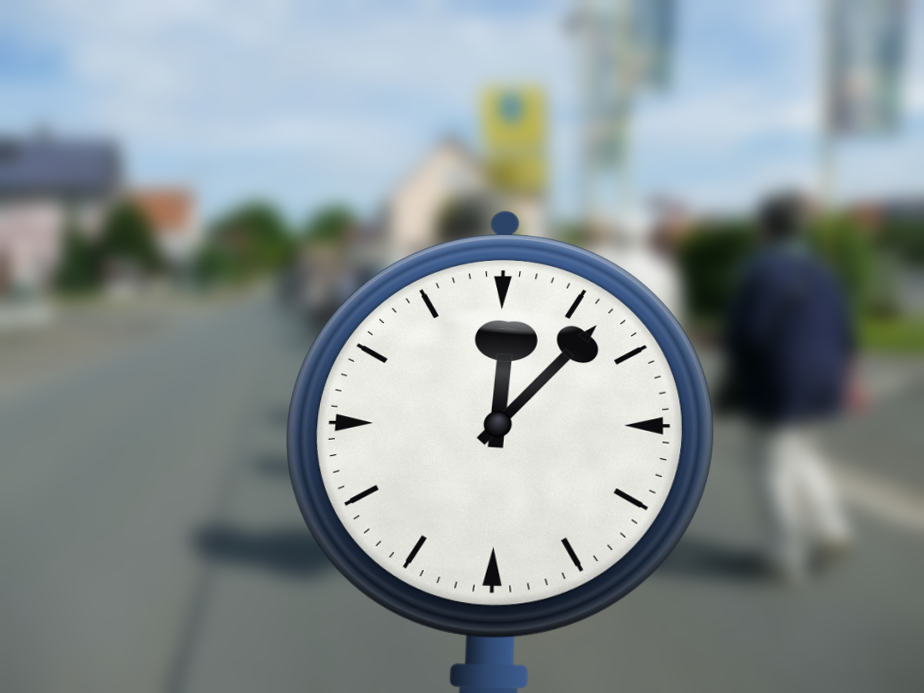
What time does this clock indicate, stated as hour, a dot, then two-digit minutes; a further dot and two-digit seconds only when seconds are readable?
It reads 12.07
